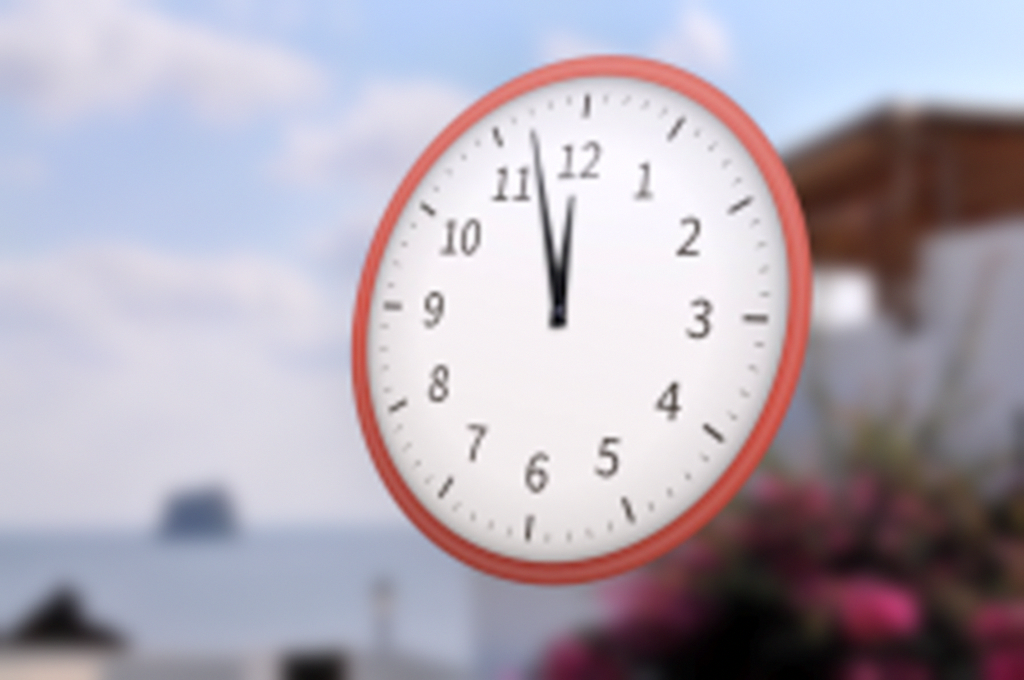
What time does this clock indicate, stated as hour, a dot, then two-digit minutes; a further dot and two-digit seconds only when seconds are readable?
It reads 11.57
